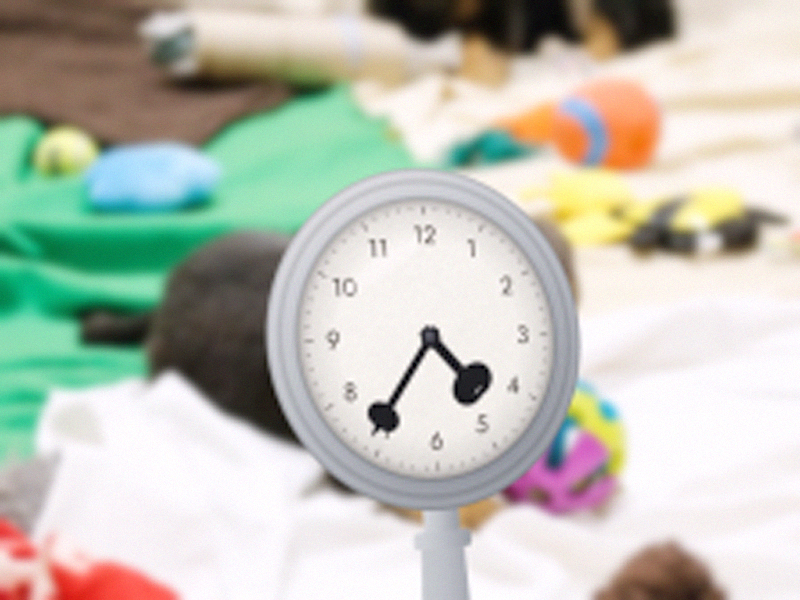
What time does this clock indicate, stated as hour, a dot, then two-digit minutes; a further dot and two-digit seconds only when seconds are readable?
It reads 4.36
